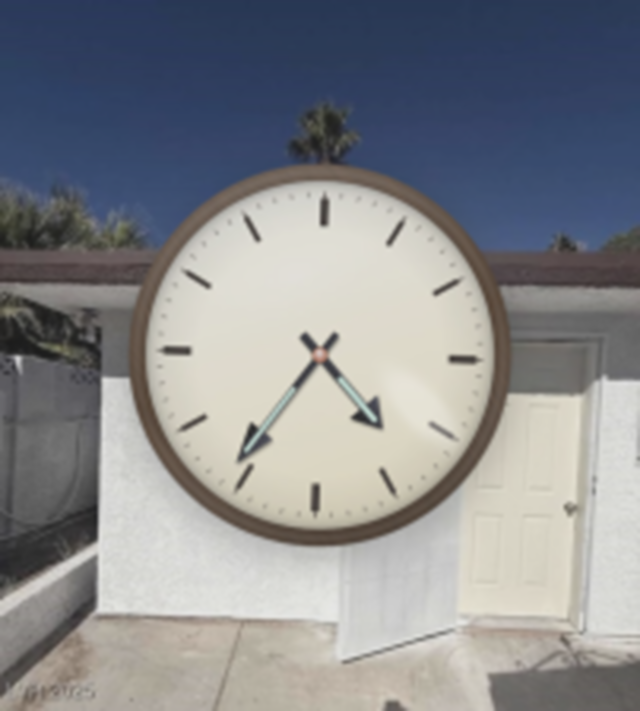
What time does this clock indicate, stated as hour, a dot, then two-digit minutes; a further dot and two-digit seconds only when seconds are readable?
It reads 4.36
